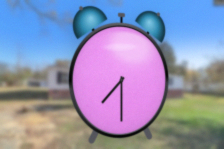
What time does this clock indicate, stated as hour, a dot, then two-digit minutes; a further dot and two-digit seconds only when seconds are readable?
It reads 7.30
